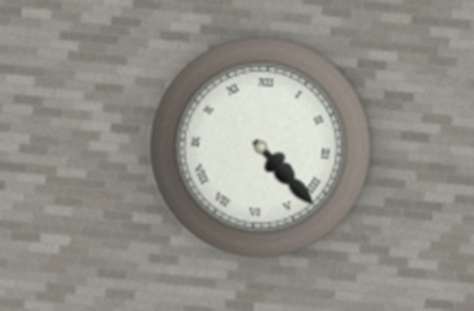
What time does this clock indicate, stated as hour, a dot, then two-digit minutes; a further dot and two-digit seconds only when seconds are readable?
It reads 4.22
